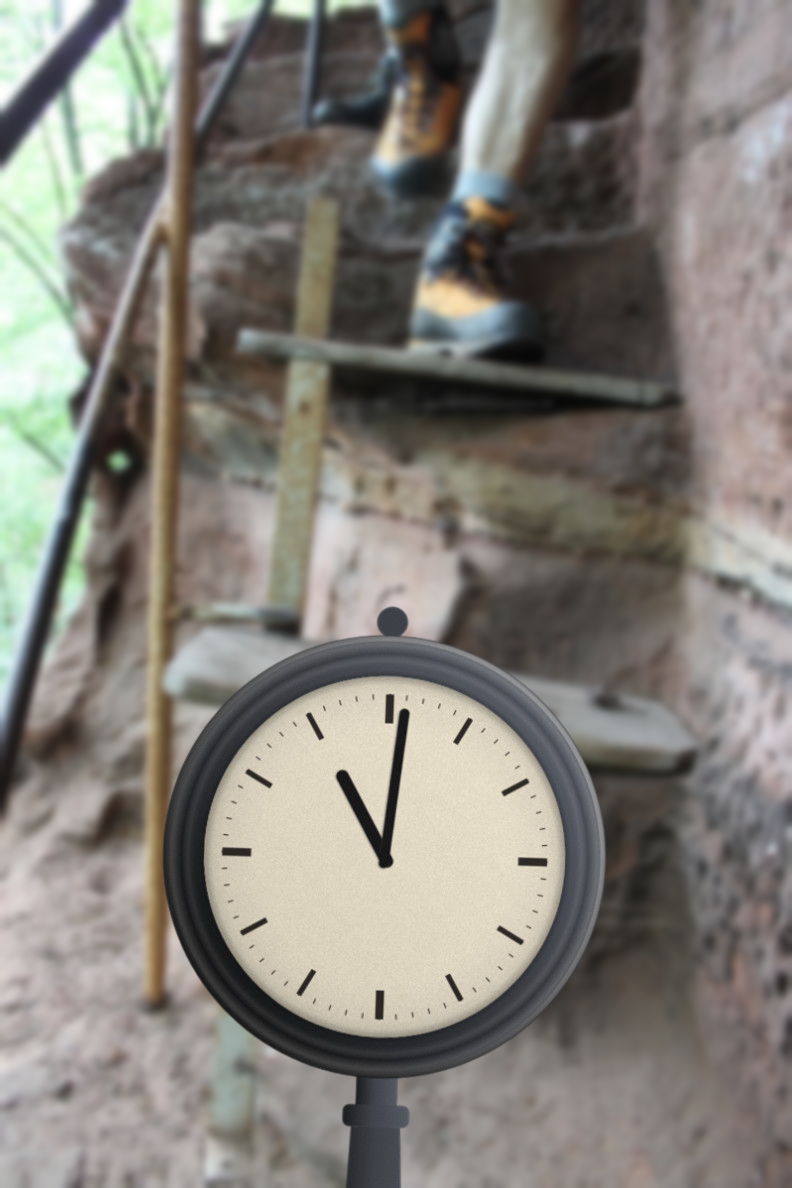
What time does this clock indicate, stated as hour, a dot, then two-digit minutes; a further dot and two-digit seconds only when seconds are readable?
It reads 11.01
